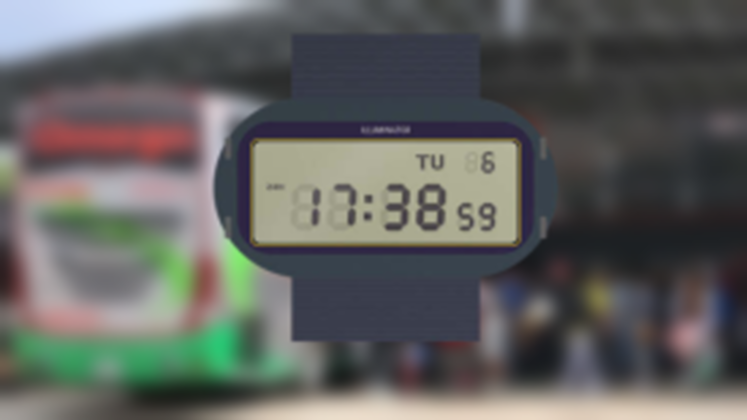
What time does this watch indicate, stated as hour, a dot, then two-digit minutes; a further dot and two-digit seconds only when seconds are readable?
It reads 17.38.59
